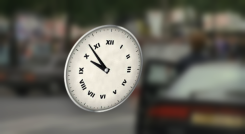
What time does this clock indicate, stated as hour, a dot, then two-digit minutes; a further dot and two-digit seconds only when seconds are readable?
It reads 9.53
